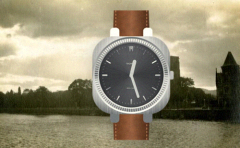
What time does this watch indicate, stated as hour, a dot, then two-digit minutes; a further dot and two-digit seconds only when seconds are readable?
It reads 12.27
